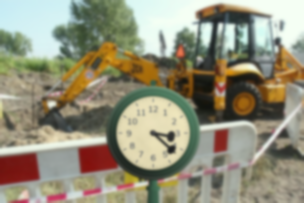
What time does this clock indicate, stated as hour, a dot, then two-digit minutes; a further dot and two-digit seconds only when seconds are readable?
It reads 3.22
